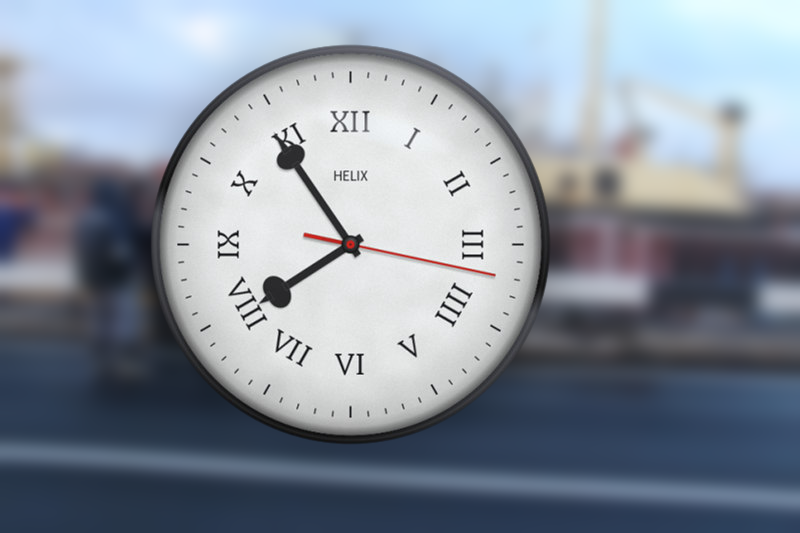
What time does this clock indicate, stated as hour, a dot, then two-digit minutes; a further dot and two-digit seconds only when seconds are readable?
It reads 7.54.17
